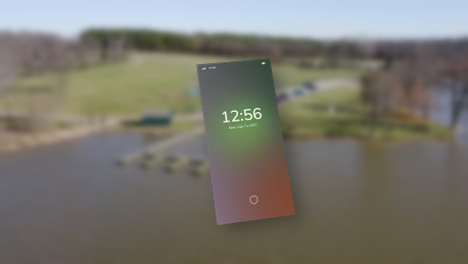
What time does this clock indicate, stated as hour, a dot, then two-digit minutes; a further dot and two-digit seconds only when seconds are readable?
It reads 12.56
